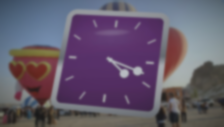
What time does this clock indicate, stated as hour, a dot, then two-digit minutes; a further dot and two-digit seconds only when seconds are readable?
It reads 4.18
